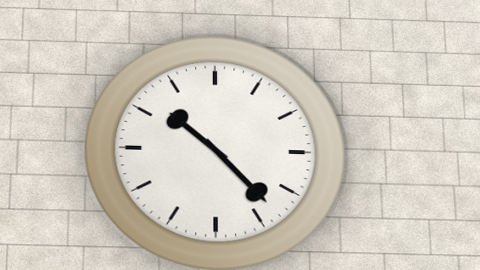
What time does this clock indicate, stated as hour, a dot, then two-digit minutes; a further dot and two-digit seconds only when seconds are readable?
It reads 10.23
